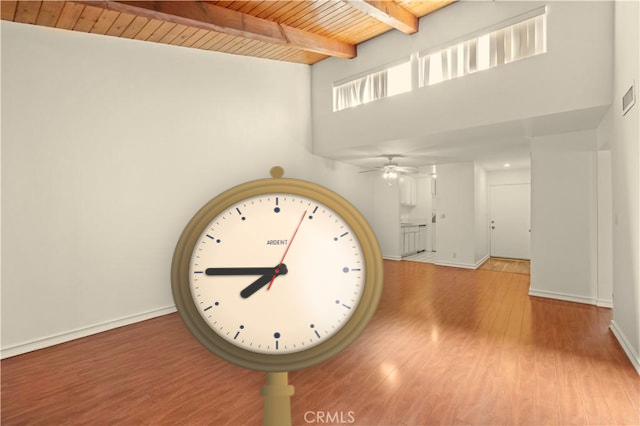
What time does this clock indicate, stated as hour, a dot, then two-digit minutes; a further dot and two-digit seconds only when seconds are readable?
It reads 7.45.04
